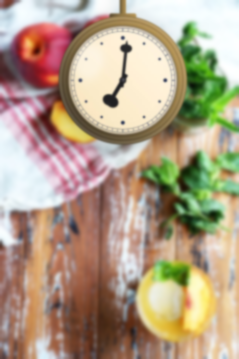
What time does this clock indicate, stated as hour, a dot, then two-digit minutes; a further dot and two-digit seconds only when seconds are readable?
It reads 7.01
